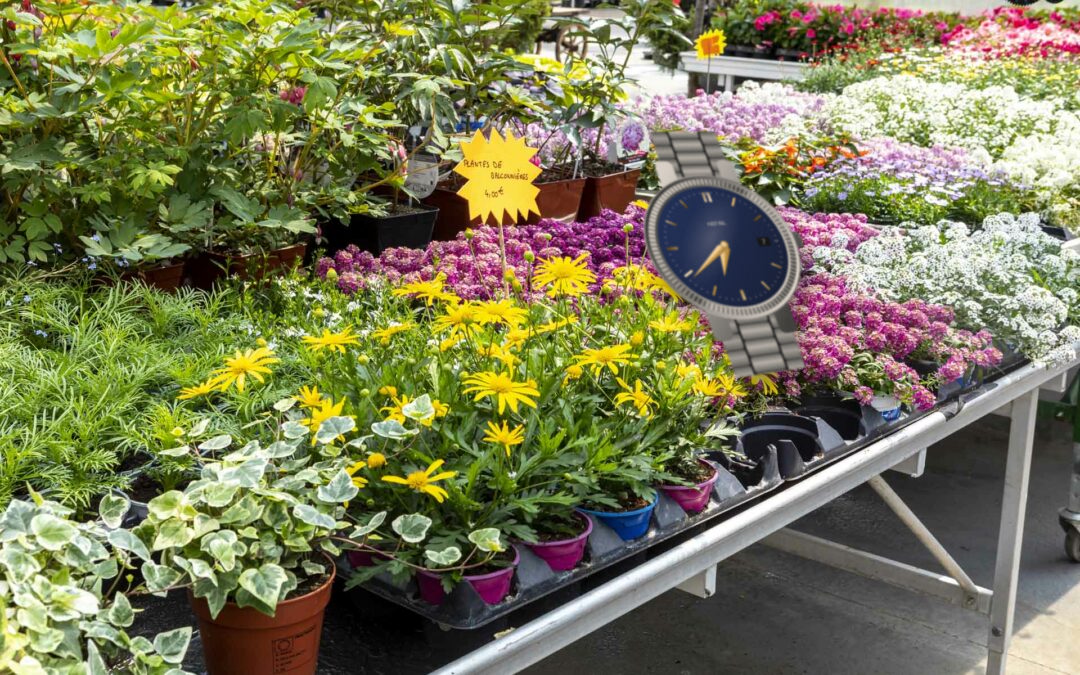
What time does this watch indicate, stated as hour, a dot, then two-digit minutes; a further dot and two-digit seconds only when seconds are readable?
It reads 6.39
